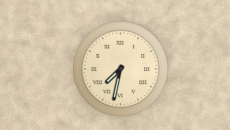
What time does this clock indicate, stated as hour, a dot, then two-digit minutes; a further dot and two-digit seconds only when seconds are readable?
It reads 7.32
